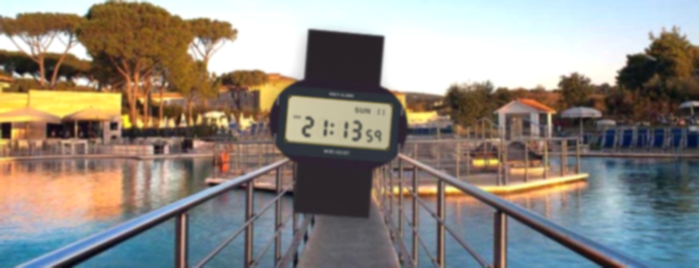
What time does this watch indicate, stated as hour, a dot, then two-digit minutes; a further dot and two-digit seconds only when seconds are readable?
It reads 21.13.59
